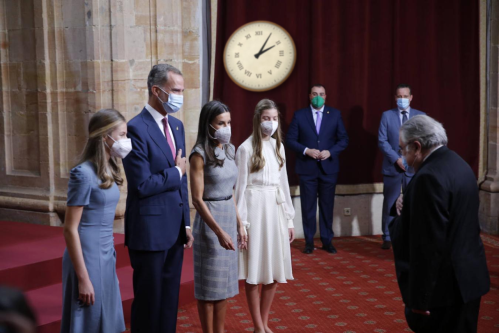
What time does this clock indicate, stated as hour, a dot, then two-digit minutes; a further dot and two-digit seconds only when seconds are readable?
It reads 2.05
